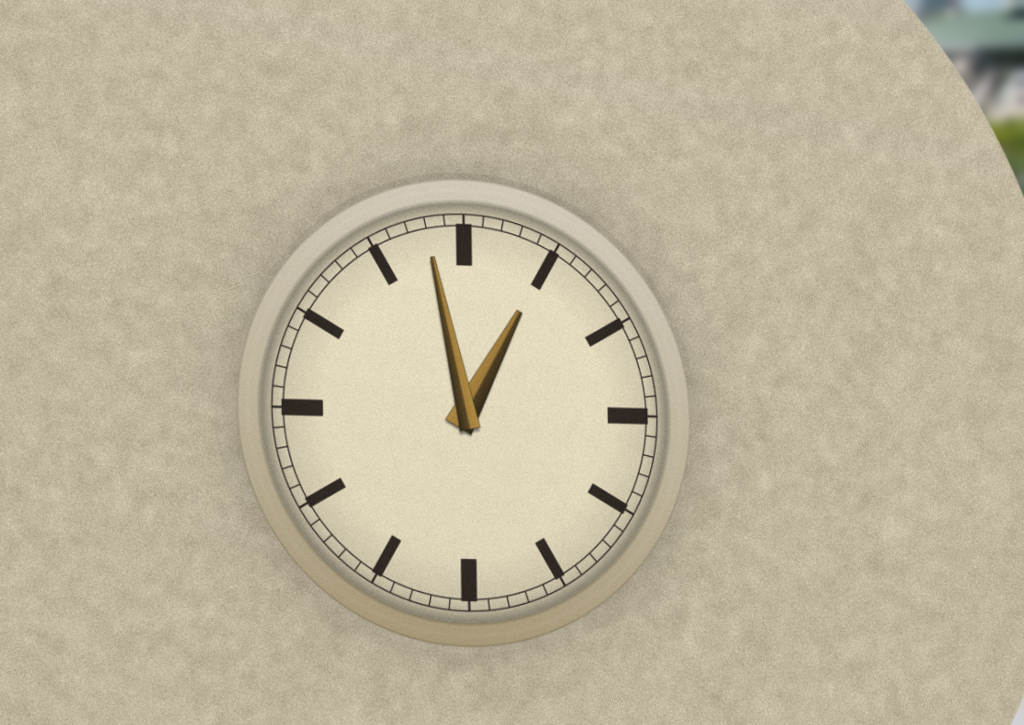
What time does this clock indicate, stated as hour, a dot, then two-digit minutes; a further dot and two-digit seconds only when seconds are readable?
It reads 12.58
